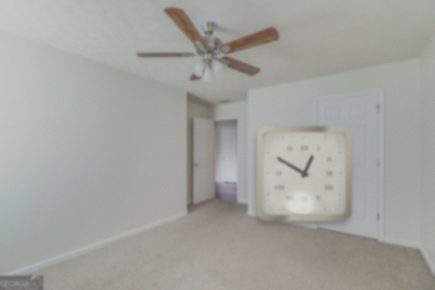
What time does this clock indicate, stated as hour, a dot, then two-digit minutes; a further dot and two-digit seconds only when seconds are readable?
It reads 12.50
